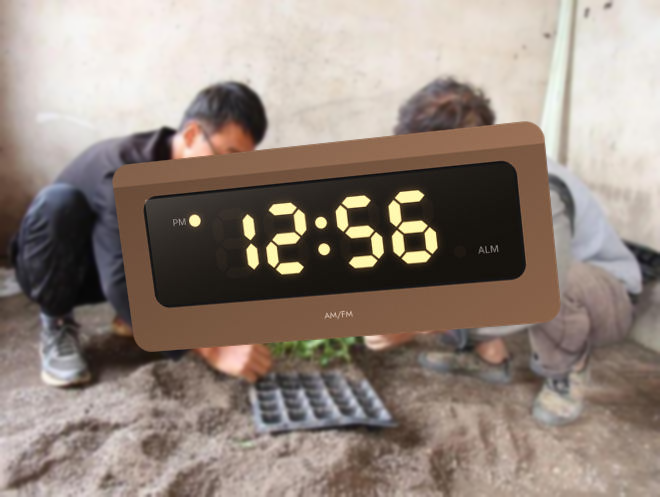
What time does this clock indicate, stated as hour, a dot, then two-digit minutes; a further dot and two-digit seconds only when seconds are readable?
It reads 12.56
